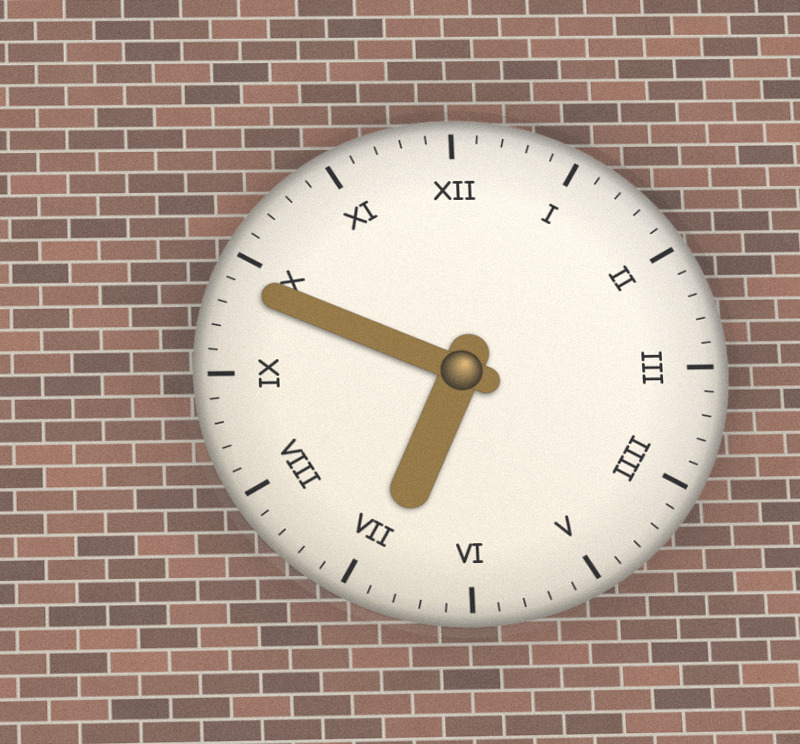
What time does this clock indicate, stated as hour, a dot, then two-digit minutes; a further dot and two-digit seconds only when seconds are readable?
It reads 6.49
